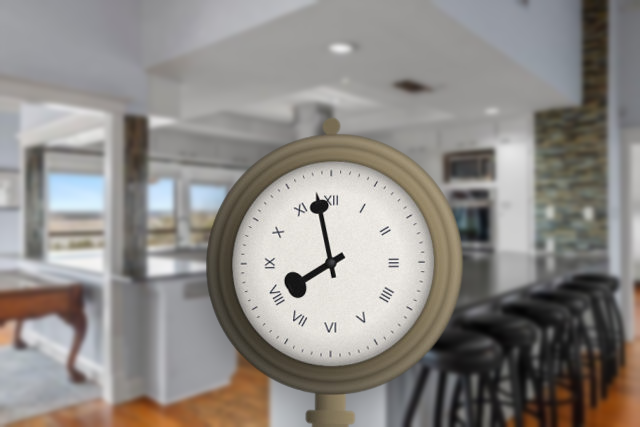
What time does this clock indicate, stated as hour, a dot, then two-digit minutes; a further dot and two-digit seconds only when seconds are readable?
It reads 7.58
